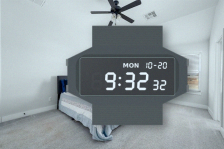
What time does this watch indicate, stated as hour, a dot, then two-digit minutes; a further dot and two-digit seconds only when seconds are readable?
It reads 9.32.32
